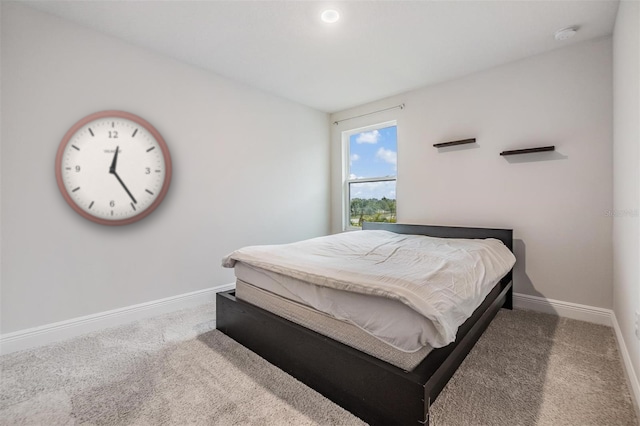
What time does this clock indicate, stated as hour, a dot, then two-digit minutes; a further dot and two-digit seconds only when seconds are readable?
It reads 12.24
